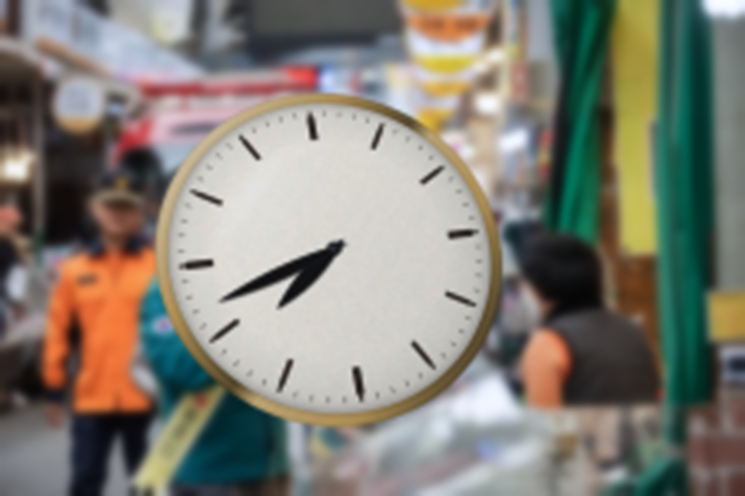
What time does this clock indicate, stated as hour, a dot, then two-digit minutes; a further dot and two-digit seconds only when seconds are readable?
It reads 7.42
